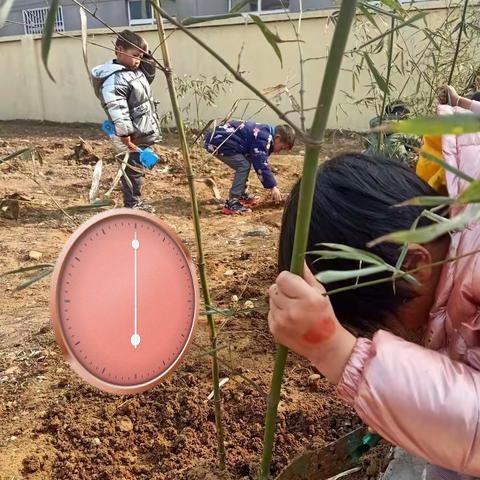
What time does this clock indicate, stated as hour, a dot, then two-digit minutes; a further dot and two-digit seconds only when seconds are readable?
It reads 6.00
